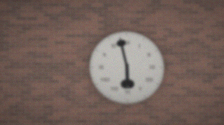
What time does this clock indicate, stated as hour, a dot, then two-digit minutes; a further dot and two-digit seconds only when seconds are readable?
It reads 5.58
